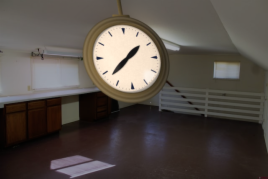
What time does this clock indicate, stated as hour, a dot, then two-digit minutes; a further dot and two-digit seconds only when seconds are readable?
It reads 1.38
